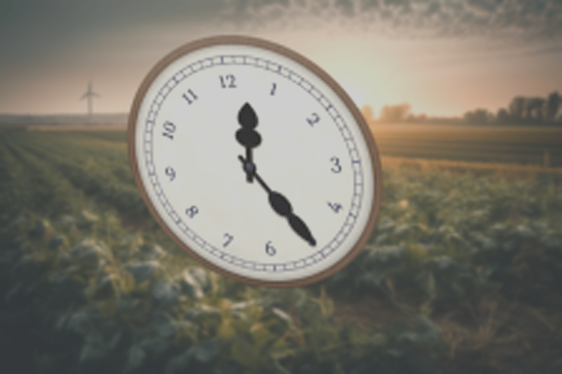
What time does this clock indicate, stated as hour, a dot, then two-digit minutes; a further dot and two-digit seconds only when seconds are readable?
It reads 12.25
